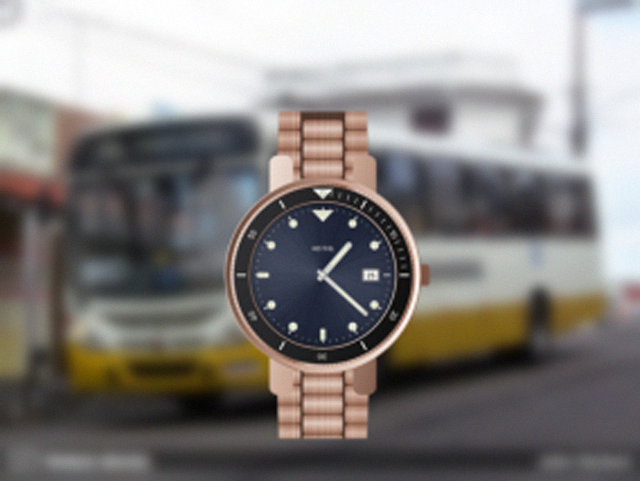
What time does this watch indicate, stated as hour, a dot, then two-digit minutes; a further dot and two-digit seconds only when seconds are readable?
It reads 1.22
